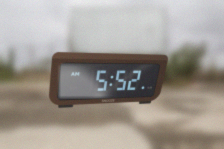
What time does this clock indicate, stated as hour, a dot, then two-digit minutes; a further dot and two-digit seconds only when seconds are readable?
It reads 5.52
